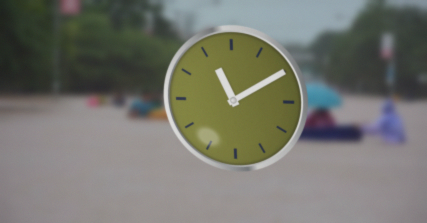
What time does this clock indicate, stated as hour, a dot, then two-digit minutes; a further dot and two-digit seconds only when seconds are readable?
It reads 11.10
